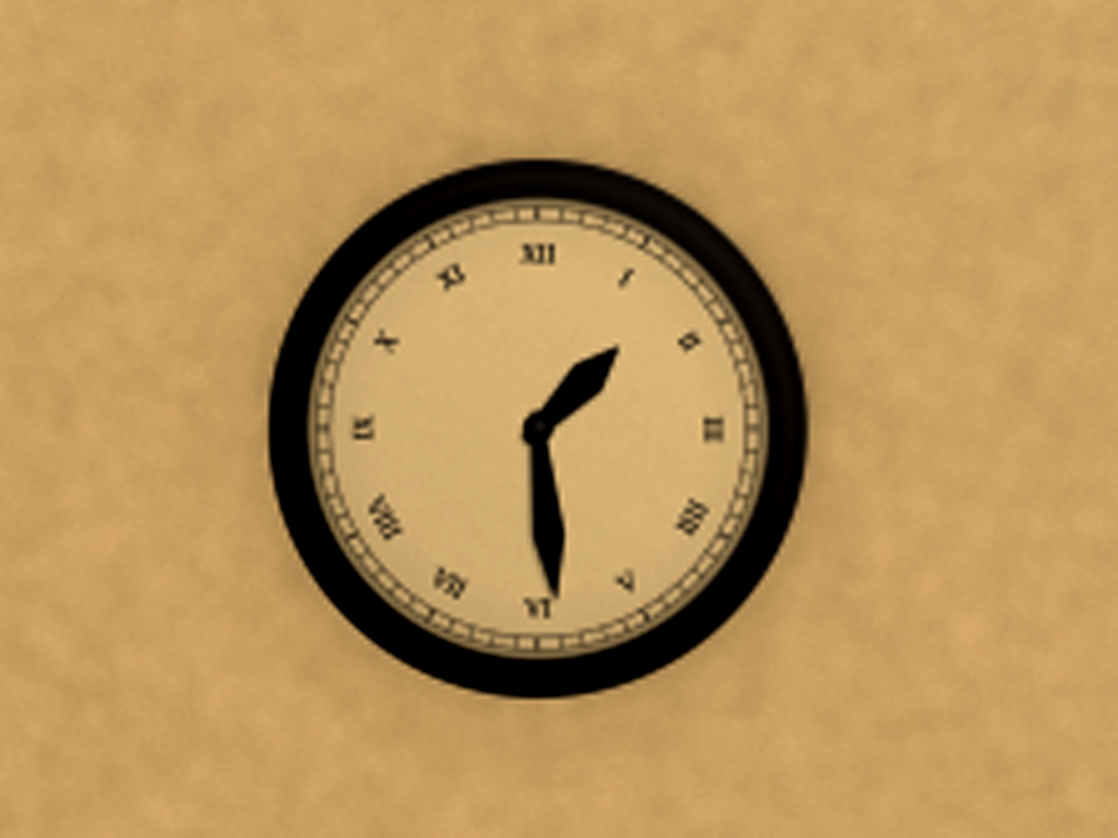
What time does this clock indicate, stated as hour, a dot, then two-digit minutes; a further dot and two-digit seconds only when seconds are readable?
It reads 1.29
